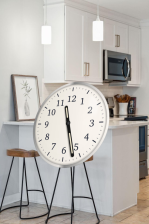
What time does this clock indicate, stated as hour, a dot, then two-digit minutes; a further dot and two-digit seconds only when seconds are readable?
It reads 11.27
